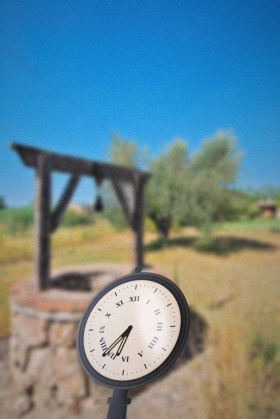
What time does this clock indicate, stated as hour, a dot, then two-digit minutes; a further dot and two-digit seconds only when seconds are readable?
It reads 6.37
